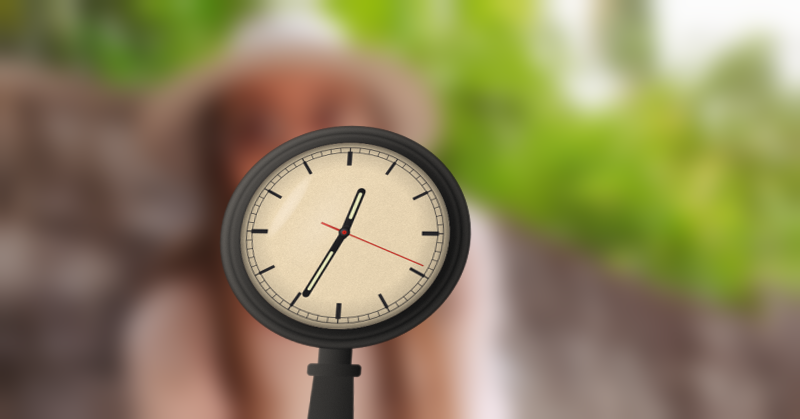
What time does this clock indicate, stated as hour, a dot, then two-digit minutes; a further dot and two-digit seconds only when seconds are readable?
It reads 12.34.19
